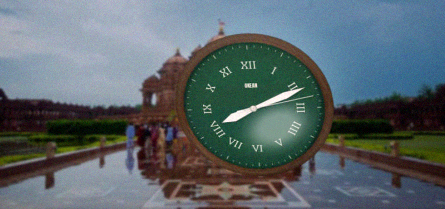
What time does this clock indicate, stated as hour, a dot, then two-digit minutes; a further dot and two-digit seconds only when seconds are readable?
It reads 8.11.13
